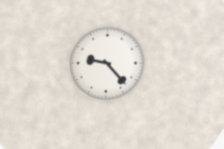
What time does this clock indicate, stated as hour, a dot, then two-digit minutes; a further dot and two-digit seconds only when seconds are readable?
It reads 9.23
